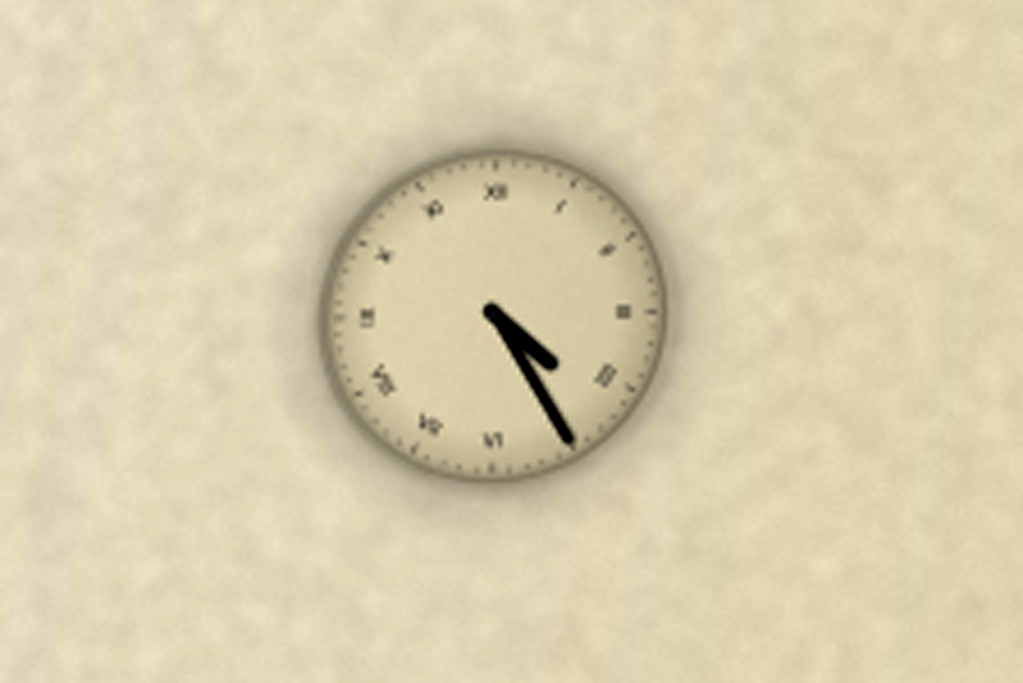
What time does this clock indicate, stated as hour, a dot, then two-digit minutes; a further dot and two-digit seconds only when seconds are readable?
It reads 4.25
